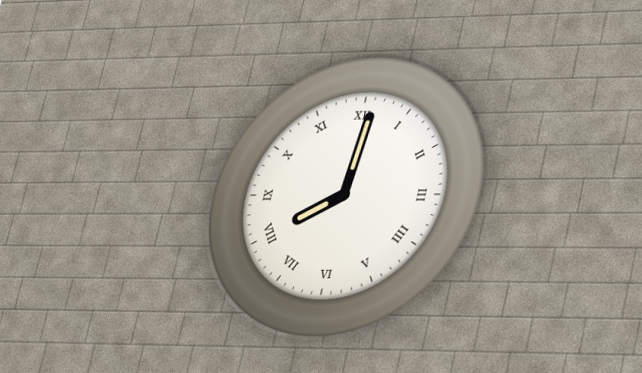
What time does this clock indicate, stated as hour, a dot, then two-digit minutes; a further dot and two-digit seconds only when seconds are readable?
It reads 8.01
